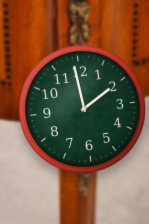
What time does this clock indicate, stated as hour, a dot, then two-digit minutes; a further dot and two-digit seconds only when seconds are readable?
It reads 1.59
